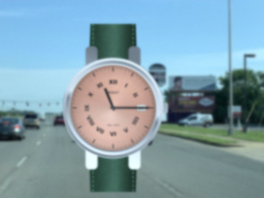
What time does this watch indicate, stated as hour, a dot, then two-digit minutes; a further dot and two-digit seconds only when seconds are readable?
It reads 11.15
